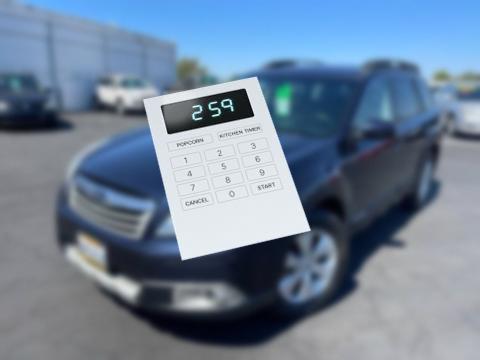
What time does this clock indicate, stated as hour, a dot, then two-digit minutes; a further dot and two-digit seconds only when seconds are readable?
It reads 2.59
